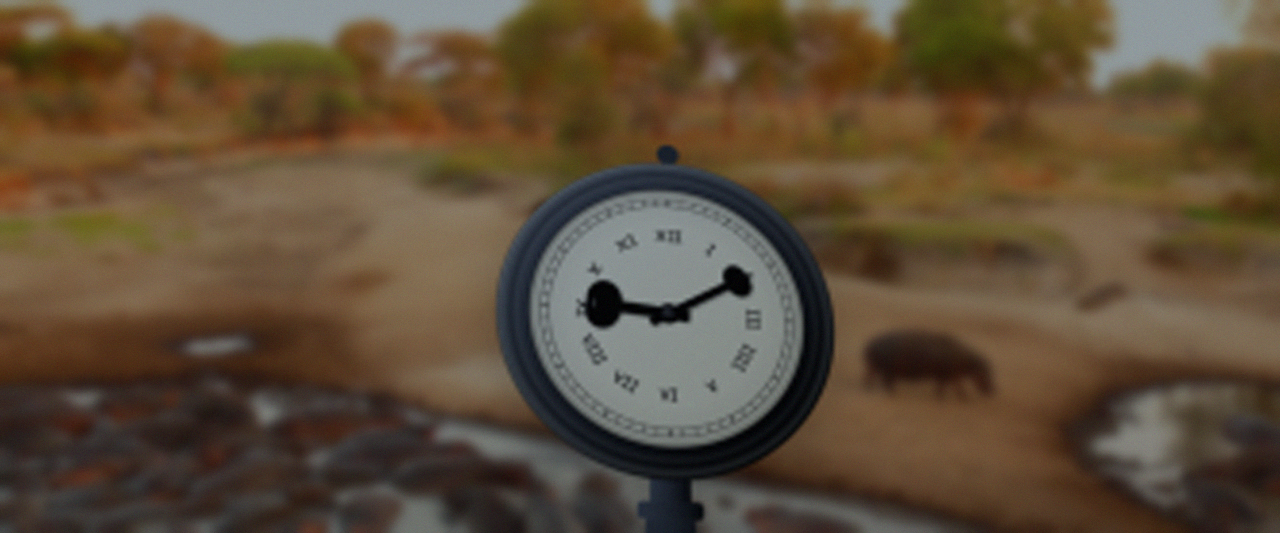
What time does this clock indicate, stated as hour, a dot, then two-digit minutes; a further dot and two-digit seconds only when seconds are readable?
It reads 9.10
